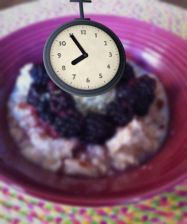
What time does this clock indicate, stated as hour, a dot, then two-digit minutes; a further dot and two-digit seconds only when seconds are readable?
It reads 7.55
